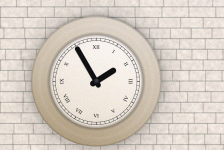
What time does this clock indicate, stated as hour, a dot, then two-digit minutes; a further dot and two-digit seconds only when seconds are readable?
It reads 1.55
